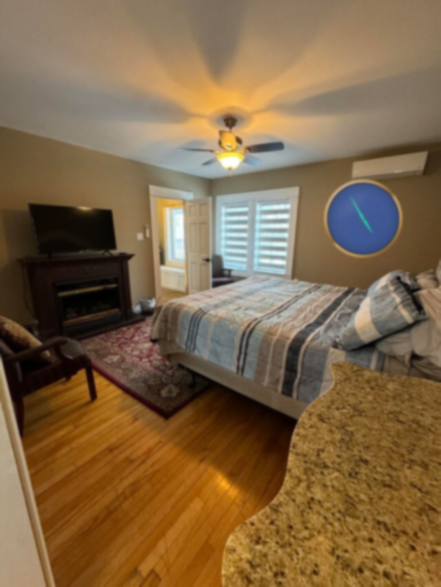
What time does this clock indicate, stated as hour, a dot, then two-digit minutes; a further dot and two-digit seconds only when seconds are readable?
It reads 4.55
